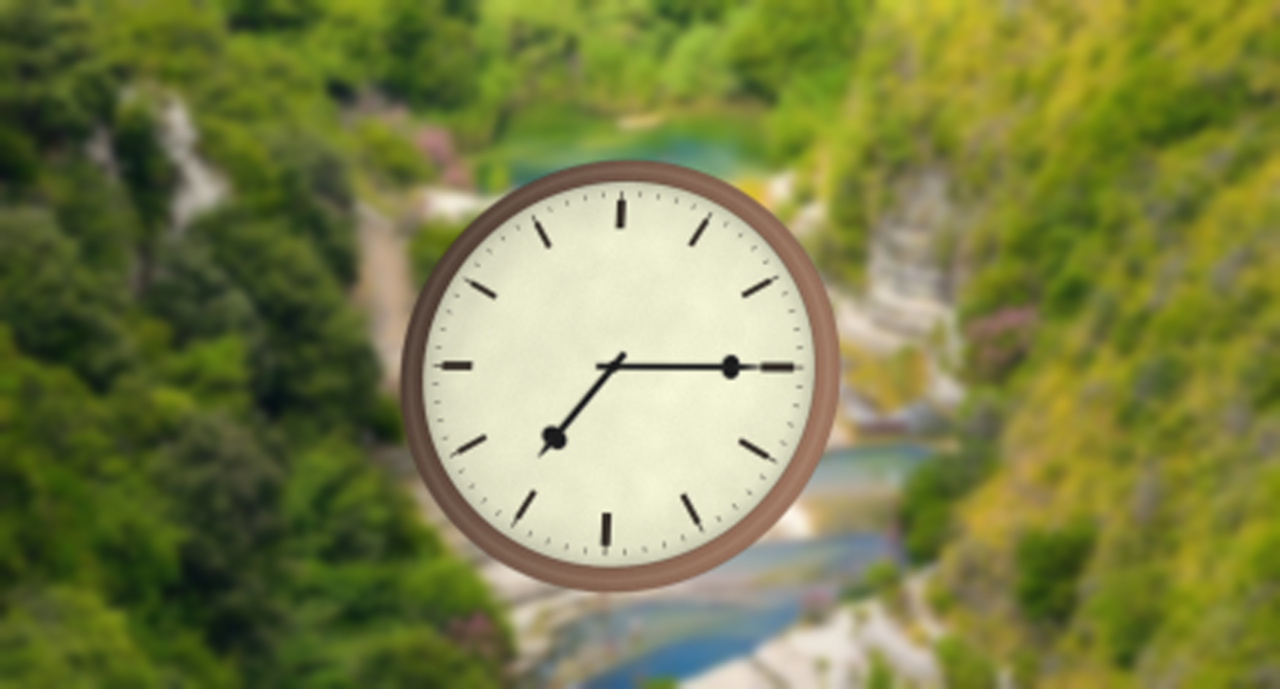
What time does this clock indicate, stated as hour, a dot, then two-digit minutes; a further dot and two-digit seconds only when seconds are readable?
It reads 7.15
